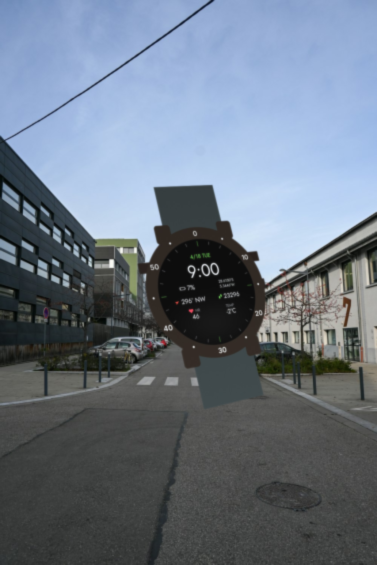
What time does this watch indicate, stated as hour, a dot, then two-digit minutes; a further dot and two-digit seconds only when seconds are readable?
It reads 9.00
